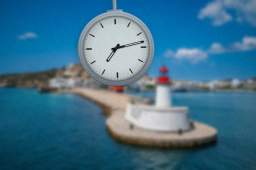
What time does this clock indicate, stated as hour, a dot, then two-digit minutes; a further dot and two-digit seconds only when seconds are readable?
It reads 7.13
